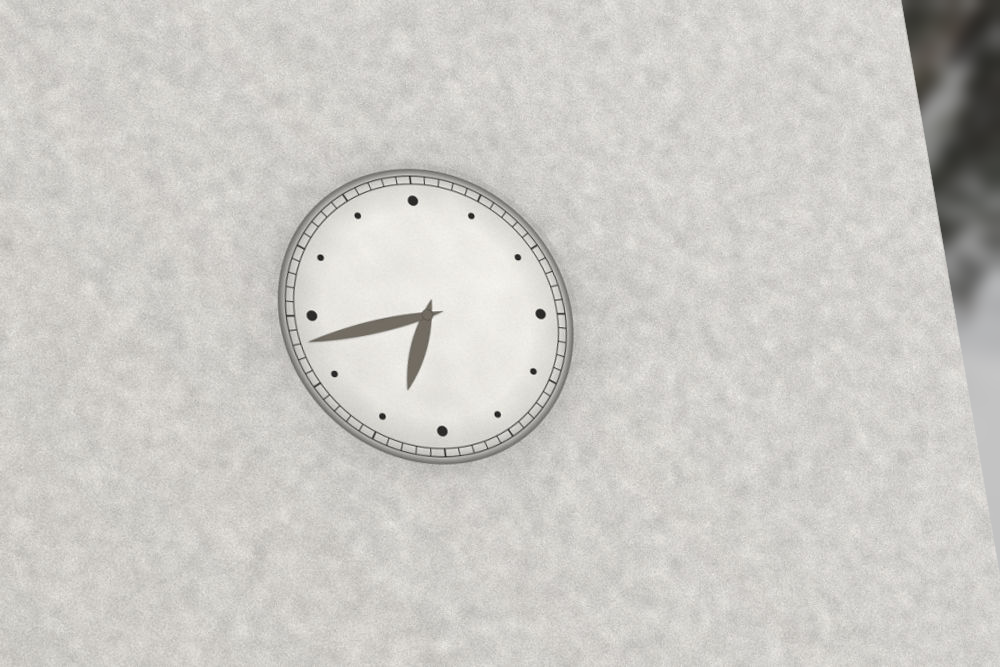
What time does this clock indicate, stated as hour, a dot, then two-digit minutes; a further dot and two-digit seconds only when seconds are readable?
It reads 6.43
